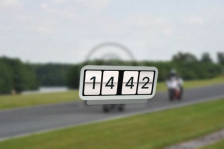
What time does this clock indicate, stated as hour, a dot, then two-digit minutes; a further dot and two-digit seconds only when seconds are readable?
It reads 14.42
